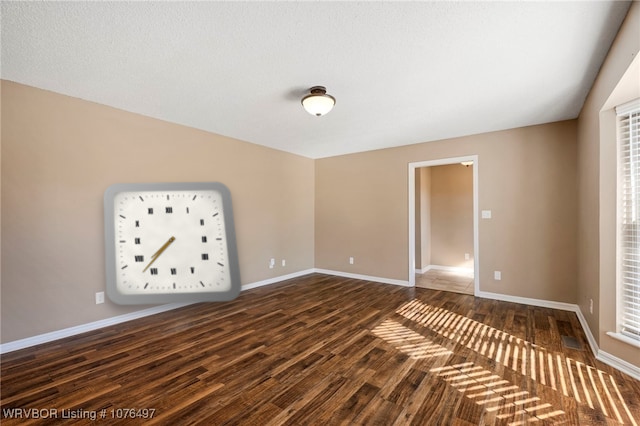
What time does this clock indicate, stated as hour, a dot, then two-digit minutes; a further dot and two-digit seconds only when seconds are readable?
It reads 7.37
